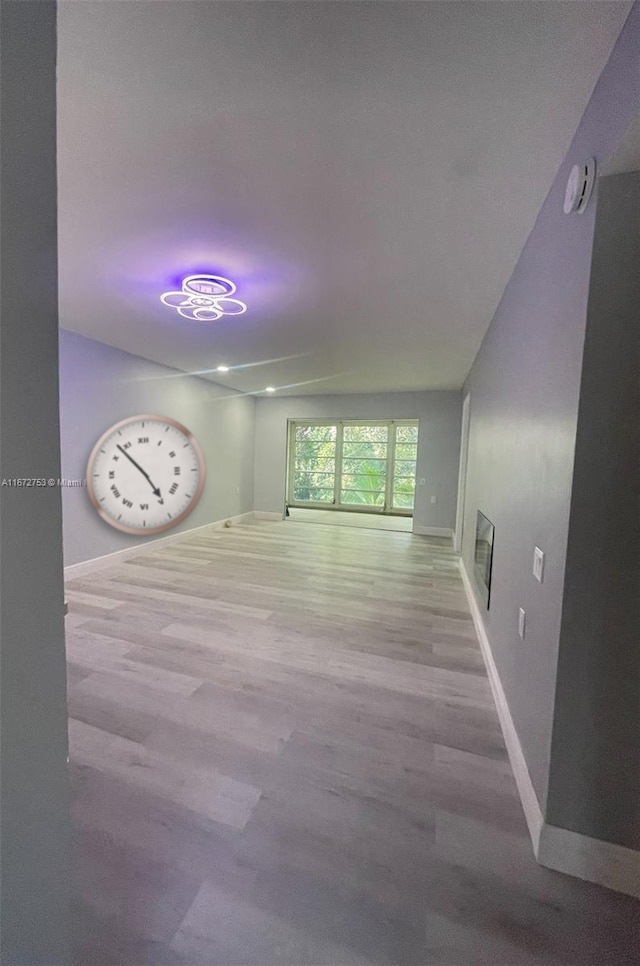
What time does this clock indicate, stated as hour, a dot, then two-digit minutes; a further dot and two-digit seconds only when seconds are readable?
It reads 4.53
